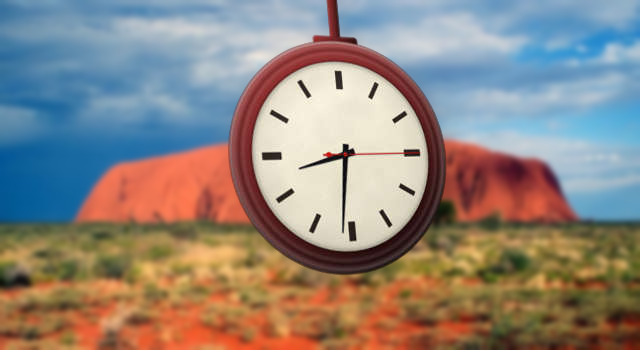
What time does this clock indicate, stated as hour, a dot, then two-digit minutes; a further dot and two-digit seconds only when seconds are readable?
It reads 8.31.15
